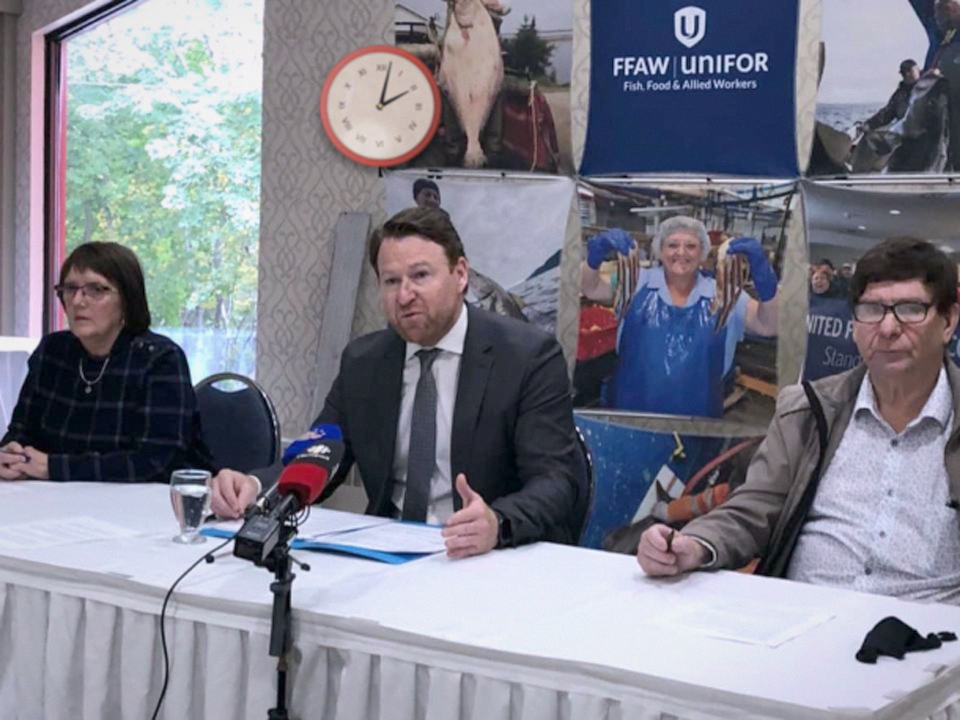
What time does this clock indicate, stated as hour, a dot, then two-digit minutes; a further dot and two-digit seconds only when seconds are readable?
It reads 2.02
